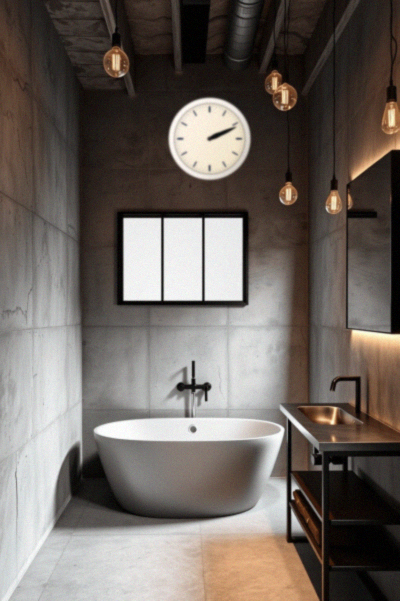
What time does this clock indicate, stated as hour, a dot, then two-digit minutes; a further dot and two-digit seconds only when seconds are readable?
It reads 2.11
